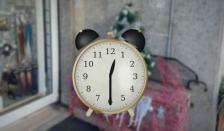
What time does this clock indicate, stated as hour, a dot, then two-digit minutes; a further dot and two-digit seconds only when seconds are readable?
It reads 12.30
